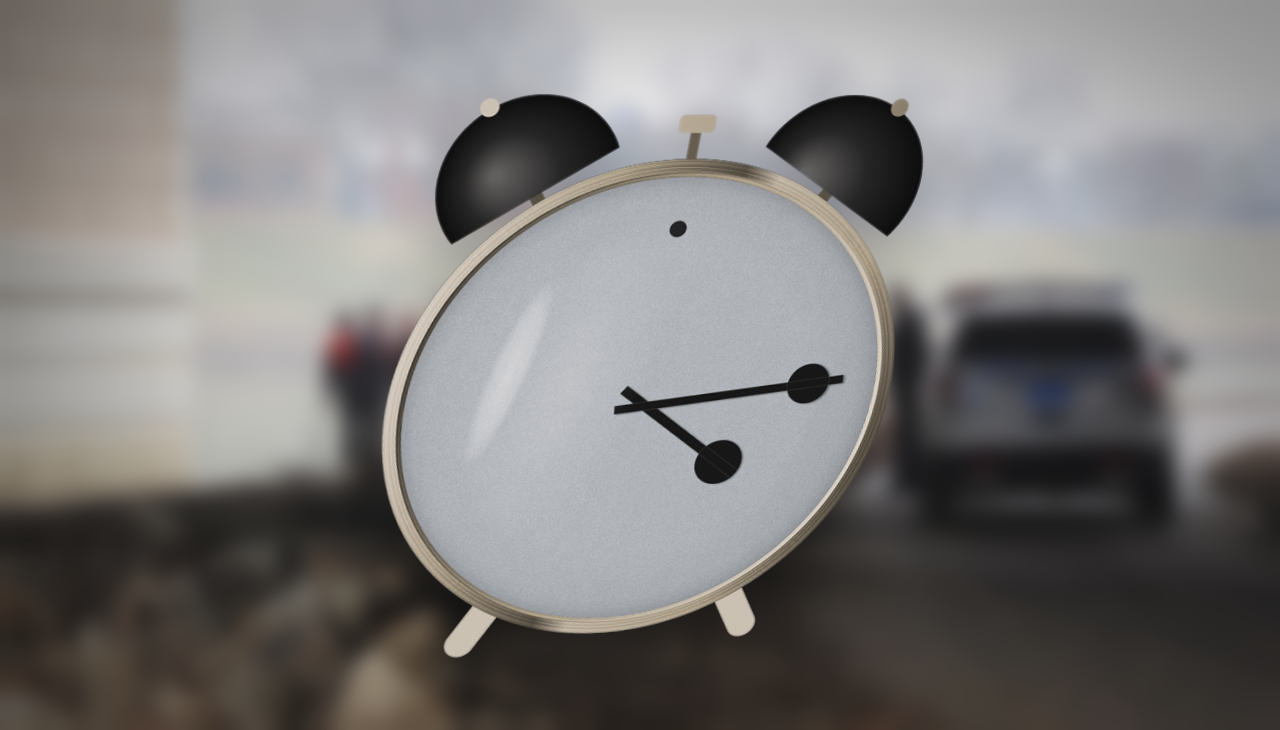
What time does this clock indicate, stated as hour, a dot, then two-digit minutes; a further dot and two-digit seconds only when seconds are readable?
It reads 4.14
